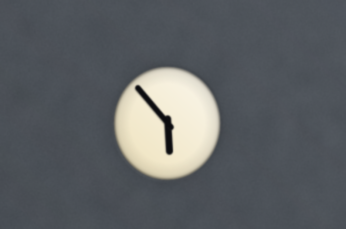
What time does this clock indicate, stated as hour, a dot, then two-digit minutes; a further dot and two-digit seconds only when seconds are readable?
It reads 5.53
